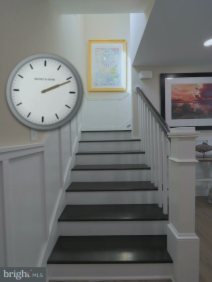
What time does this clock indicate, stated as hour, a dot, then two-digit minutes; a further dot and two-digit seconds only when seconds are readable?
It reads 2.11
